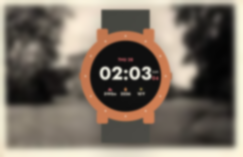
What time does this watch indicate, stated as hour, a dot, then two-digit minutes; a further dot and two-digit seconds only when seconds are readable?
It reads 2.03
